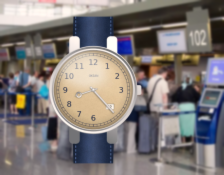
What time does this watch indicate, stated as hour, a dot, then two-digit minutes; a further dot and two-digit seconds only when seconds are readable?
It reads 8.23
